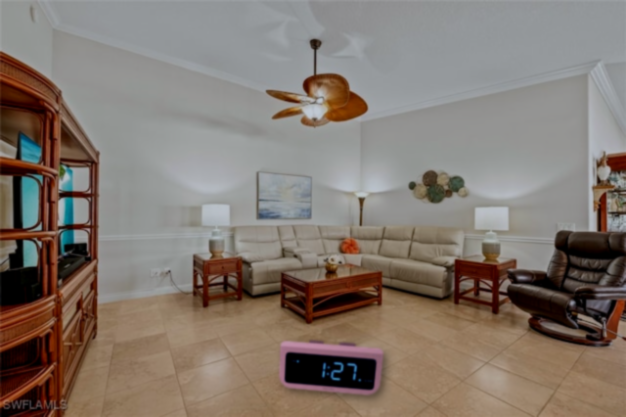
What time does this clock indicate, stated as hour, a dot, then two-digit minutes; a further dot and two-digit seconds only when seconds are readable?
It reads 1.27
